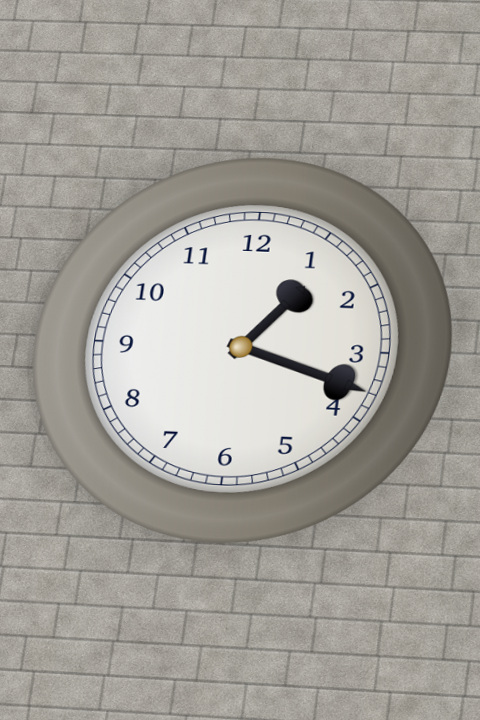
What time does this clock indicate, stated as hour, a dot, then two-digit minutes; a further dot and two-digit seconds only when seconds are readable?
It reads 1.18
